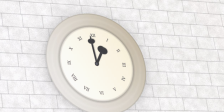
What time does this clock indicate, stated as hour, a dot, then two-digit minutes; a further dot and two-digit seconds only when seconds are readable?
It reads 12.59
